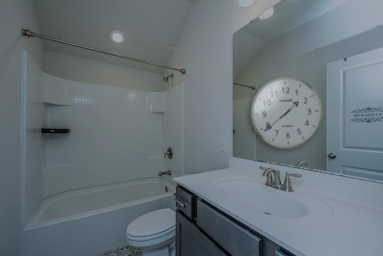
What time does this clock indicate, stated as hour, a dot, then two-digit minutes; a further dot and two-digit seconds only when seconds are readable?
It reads 1.39
